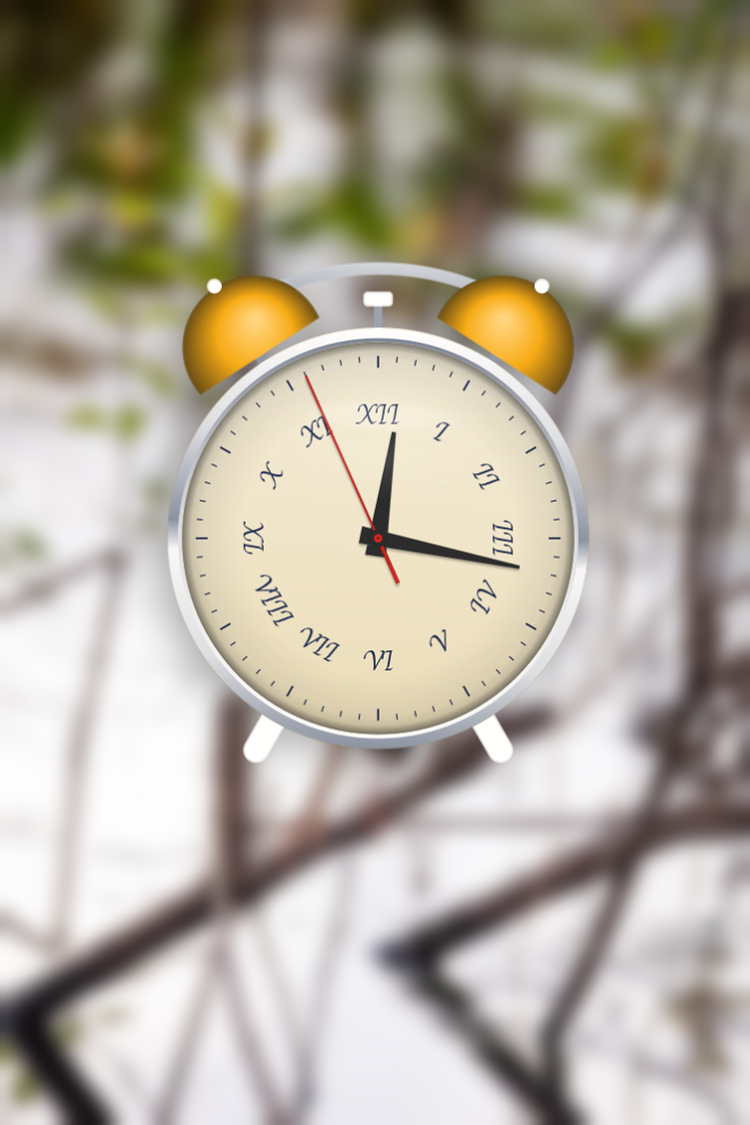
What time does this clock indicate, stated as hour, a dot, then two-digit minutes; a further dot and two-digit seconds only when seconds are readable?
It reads 12.16.56
